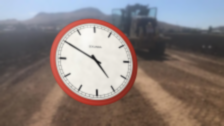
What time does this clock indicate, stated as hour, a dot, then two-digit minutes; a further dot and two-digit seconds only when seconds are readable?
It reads 4.50
